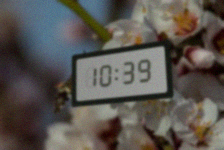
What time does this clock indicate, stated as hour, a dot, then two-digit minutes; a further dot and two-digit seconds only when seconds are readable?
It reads 10.39
